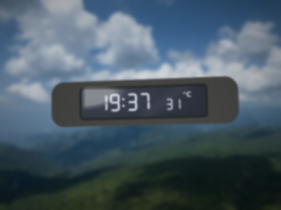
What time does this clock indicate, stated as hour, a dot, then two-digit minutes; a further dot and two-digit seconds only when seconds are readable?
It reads 19.37
